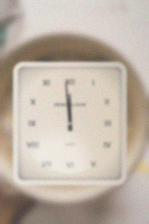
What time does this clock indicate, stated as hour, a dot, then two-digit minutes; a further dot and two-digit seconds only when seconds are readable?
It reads 11.59
